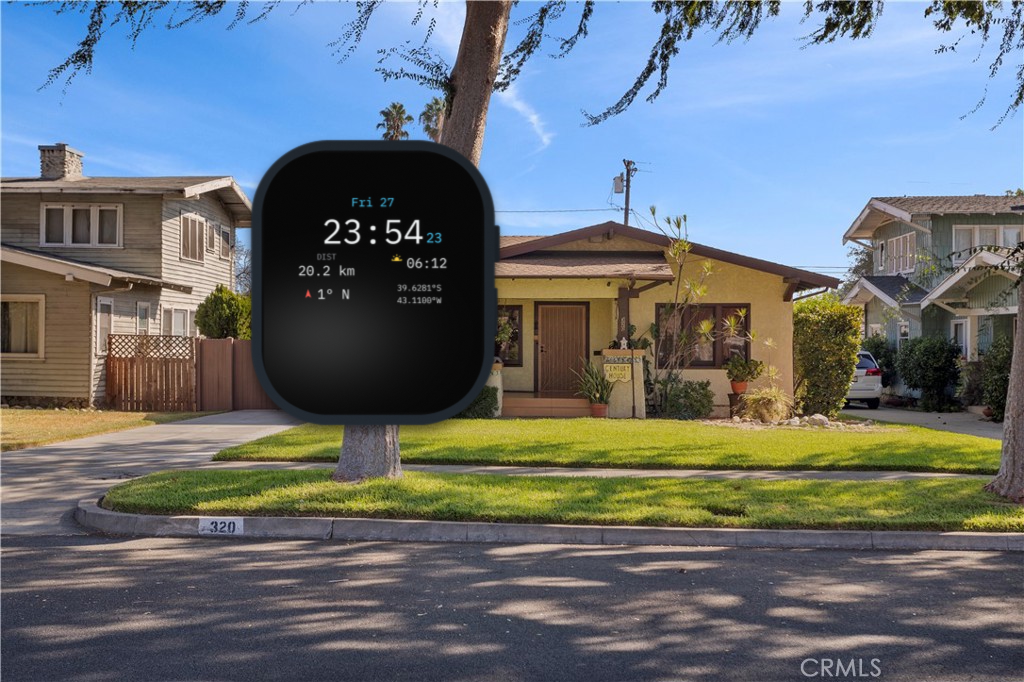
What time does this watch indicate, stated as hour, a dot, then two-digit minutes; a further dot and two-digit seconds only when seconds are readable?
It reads 23.54.23
